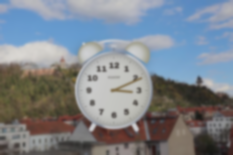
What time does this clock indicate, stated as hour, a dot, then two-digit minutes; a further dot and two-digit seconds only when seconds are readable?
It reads 3.11
